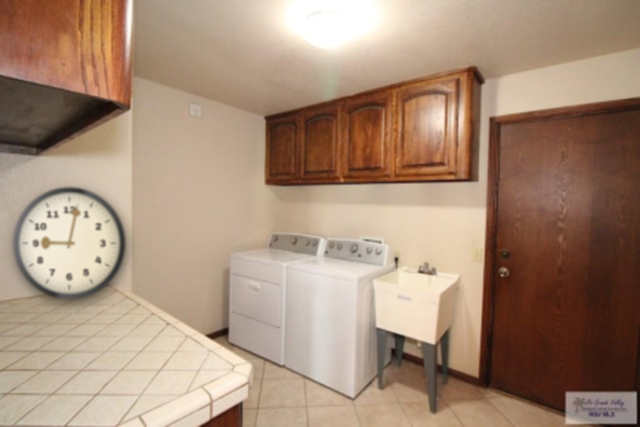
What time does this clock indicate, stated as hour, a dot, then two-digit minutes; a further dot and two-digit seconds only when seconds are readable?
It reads 9.02
